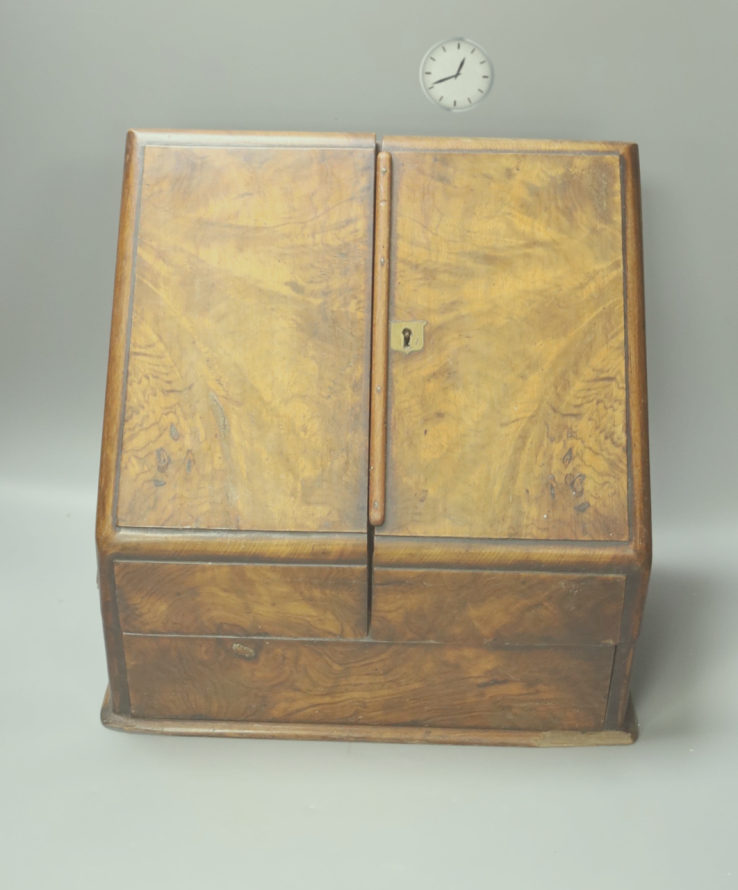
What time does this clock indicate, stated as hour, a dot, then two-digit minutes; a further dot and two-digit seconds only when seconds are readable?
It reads 12.41
